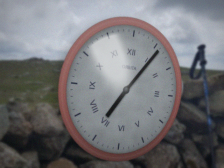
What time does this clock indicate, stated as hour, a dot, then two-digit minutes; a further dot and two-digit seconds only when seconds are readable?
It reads 7.06
